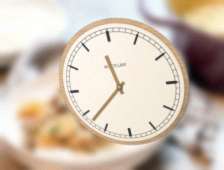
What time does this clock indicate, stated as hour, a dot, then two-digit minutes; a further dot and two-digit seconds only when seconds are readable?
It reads 11.38
